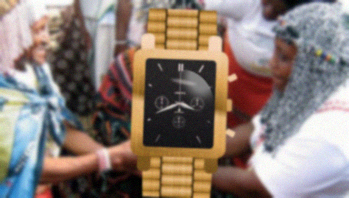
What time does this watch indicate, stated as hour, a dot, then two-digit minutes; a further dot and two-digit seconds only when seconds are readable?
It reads 3.41
